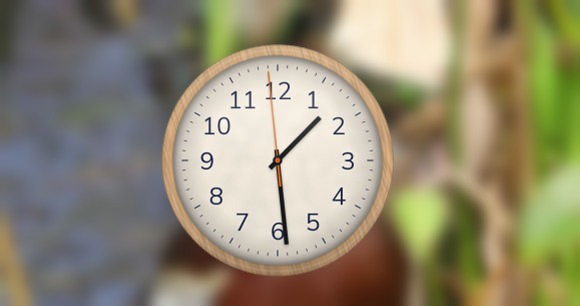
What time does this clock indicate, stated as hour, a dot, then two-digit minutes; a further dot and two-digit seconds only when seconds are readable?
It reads 1.28.59
